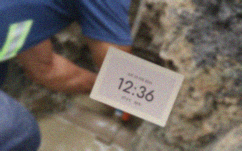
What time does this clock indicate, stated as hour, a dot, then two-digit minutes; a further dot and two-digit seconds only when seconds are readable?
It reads 12.36
